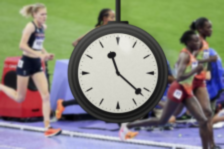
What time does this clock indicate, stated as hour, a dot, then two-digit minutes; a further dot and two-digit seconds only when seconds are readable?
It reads 11.22
